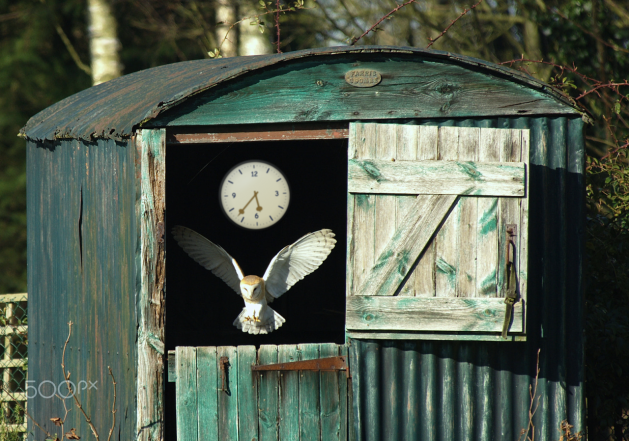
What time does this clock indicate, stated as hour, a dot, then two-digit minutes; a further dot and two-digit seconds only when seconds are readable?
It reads 5.37
